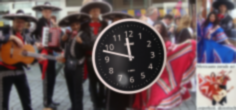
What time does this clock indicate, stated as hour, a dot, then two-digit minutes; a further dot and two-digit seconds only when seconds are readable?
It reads 11.48
